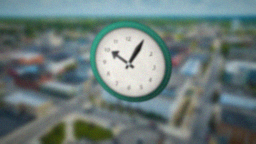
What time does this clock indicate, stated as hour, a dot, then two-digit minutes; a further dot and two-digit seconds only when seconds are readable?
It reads 10.05
